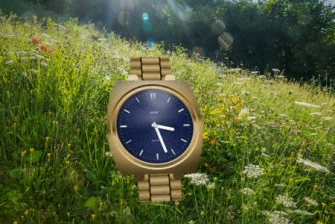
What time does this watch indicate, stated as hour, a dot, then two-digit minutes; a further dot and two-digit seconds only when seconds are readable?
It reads 3.27
